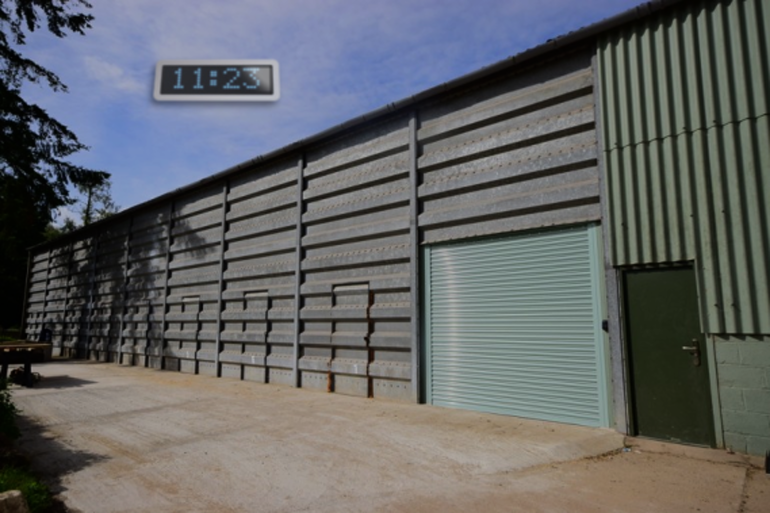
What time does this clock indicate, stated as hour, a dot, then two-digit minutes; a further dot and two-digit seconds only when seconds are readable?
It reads 11.23
